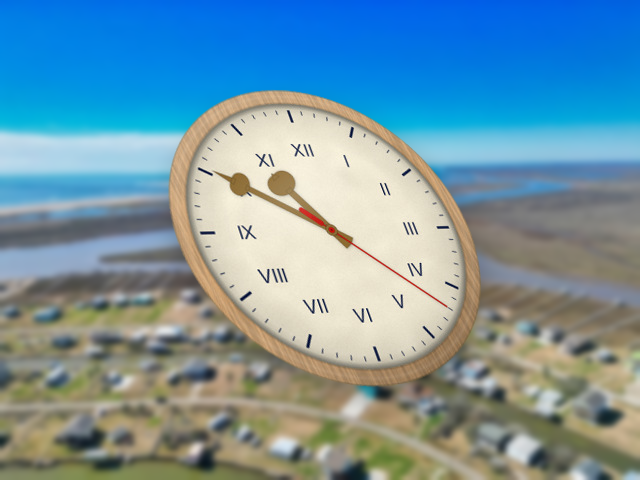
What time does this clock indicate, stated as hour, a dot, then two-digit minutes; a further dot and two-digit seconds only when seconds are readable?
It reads 10.50.22
